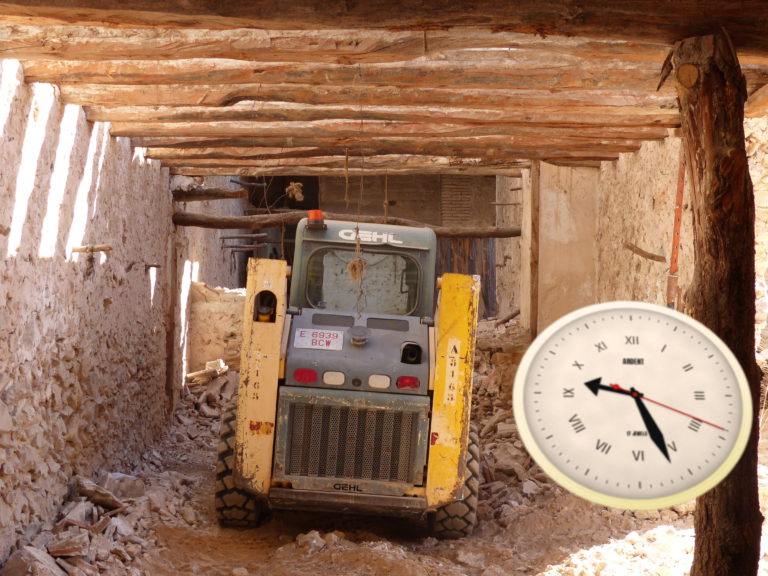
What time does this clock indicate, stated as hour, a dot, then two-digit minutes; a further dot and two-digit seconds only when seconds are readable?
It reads 9.26.19
